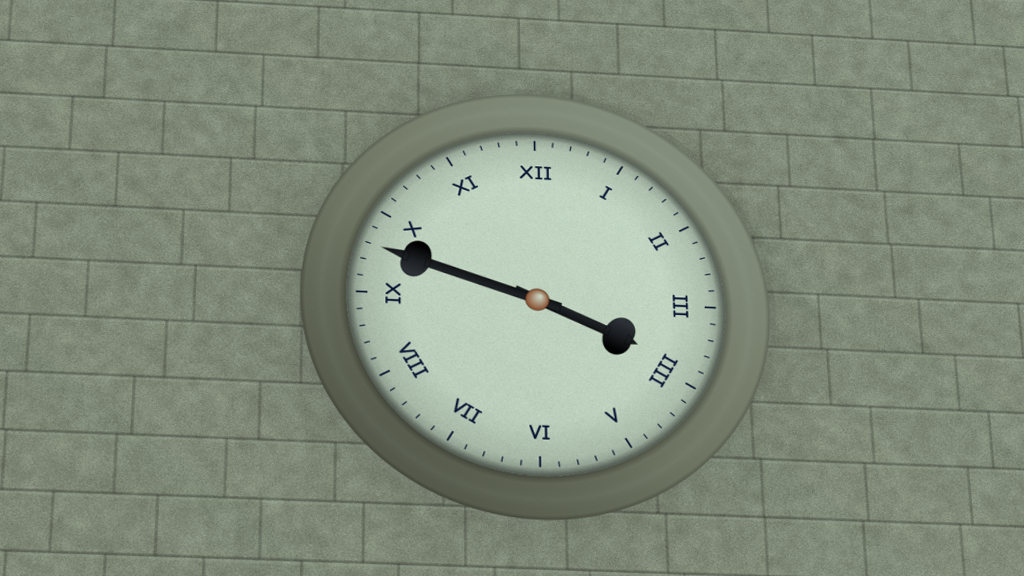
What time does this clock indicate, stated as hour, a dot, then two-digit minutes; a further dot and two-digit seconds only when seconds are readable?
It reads 3.48
